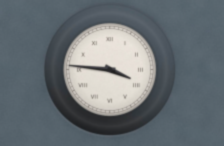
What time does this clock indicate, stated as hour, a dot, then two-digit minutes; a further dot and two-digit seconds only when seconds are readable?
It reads 3.46
